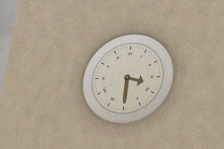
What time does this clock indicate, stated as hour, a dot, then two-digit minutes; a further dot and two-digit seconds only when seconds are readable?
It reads 3.30
